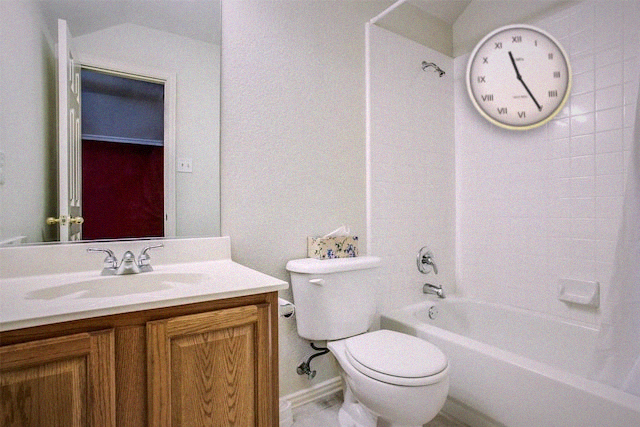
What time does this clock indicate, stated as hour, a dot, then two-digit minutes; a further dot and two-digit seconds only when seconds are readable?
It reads 11.25
